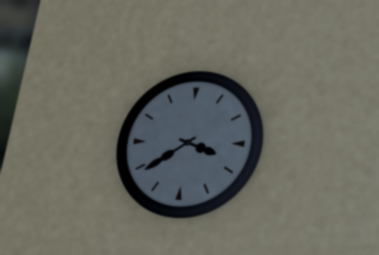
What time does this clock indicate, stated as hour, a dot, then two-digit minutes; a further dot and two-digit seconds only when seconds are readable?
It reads 3.39
